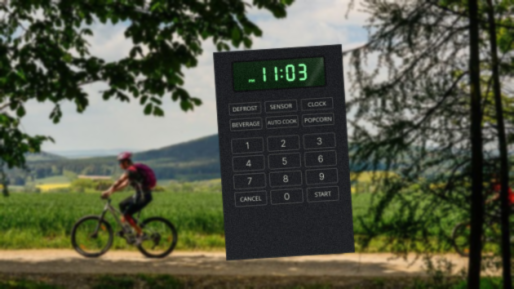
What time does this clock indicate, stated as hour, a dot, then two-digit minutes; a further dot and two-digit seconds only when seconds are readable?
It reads 11.03
